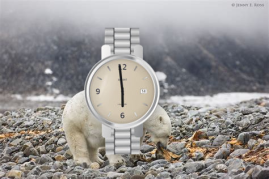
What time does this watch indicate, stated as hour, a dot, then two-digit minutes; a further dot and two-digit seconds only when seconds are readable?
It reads 5.59
